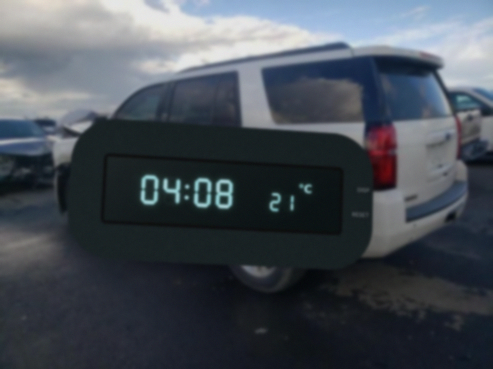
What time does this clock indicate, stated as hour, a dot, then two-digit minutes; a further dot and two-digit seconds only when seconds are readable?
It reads 4.08
